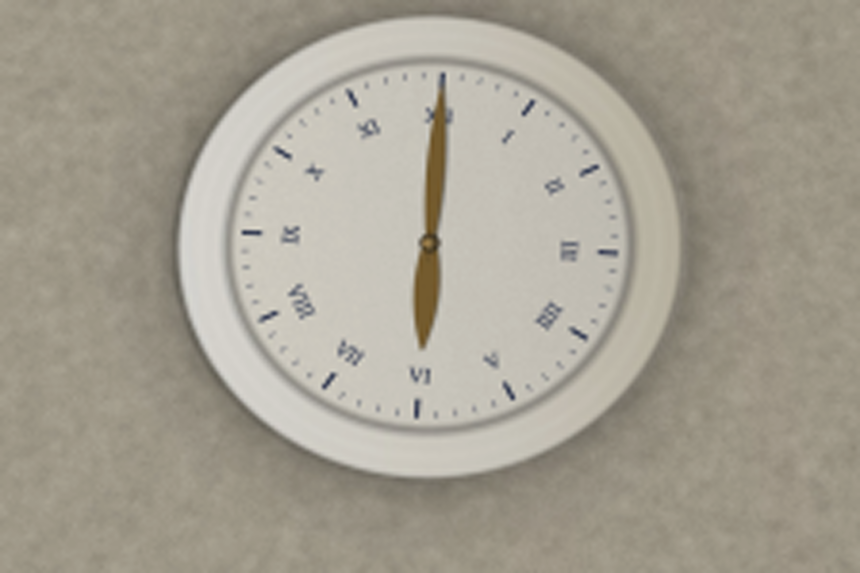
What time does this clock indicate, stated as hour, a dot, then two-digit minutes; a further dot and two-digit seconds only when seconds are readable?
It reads 6.00
